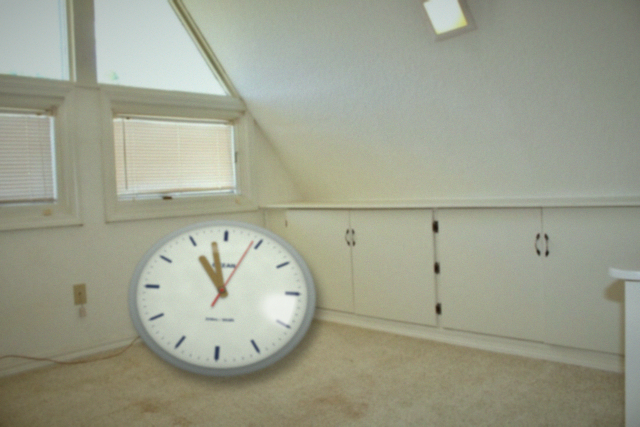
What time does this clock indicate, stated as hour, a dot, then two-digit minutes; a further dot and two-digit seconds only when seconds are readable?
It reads 10.58.04
